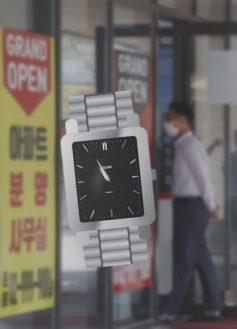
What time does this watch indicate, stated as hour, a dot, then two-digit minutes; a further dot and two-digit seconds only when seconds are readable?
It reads 10.56
